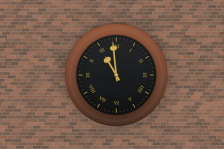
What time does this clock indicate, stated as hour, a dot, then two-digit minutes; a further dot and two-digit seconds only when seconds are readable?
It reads 10.59
